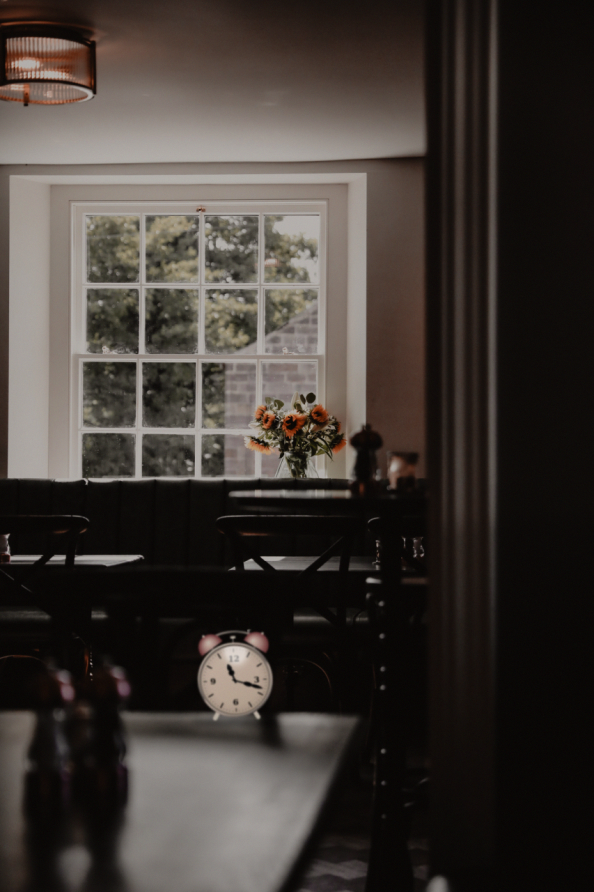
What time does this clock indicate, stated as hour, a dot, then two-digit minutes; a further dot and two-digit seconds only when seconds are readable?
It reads 11.18
